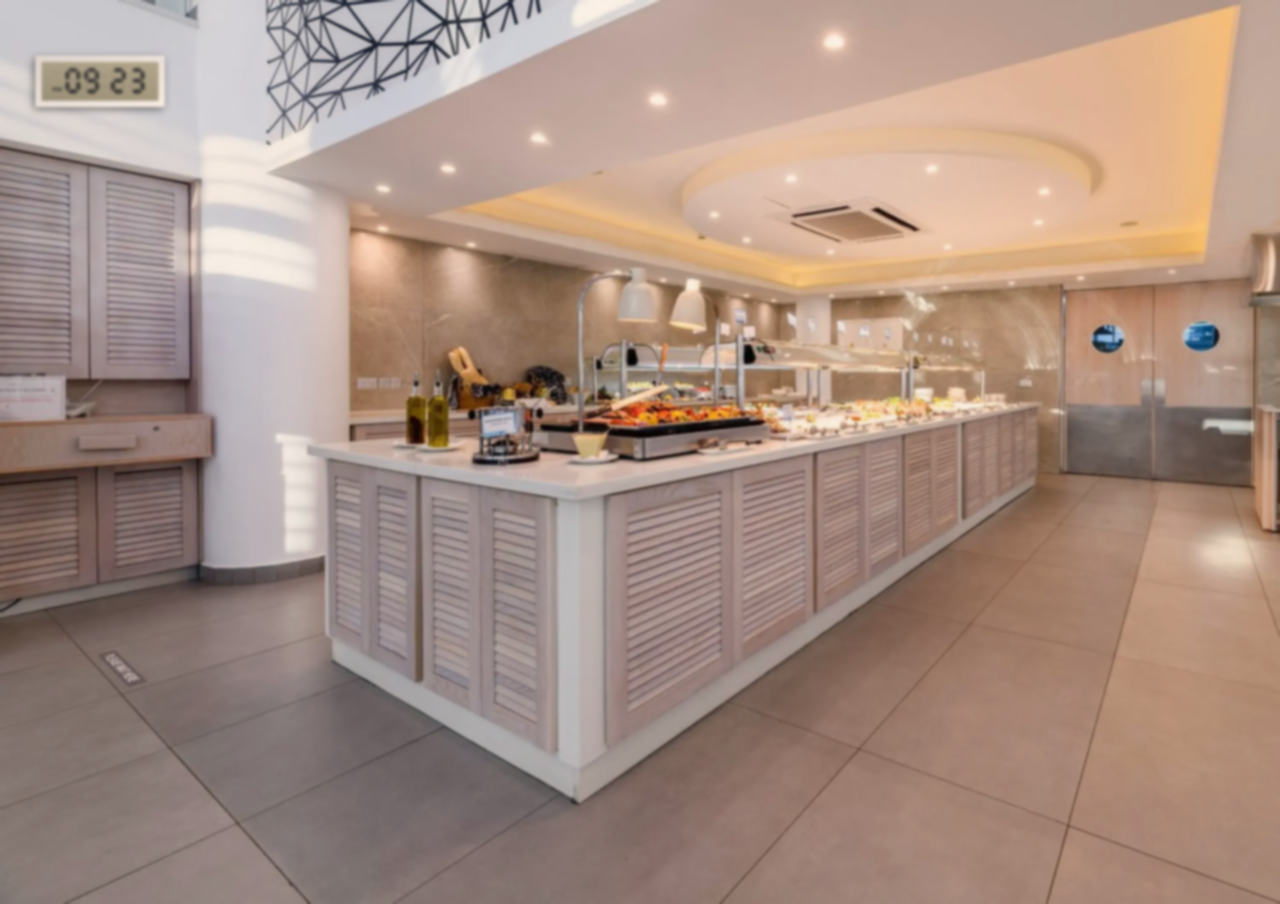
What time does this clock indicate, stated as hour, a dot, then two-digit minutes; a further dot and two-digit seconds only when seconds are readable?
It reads 9.23
